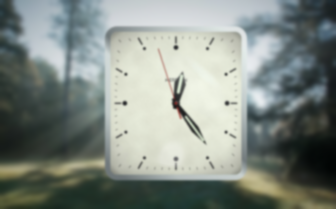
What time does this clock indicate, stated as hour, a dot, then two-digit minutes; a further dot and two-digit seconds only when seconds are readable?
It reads 12.23.57
